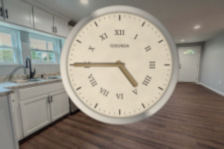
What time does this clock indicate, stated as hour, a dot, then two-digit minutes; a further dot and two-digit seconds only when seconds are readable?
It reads 4.45
